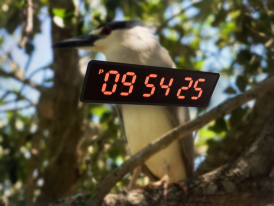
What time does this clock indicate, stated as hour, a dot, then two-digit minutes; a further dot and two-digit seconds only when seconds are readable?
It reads 9.54.25
